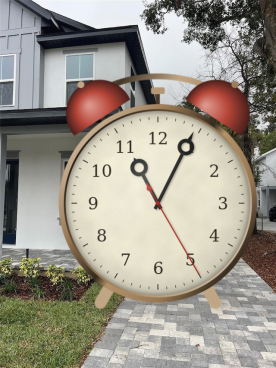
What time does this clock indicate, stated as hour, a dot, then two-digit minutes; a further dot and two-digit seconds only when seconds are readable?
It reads 11.04.25
